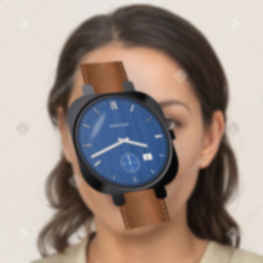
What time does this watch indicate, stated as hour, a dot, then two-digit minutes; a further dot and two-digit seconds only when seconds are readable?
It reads 3.42
